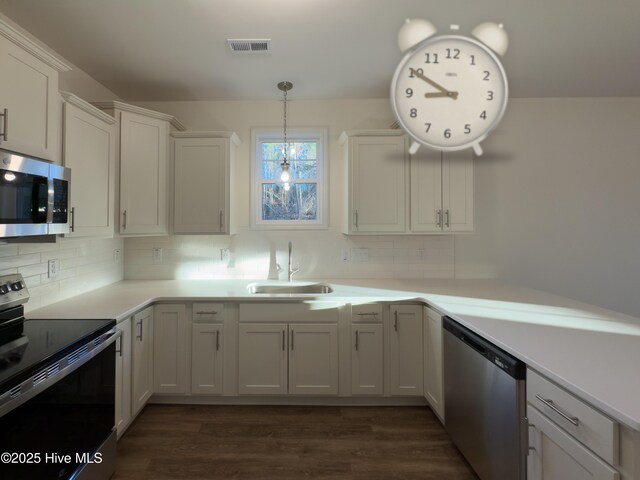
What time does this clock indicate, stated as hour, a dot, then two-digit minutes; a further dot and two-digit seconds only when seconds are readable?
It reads 8.50
